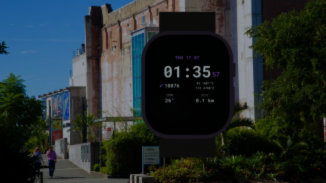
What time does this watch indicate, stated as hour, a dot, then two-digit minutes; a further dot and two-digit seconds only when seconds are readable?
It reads 1.35
